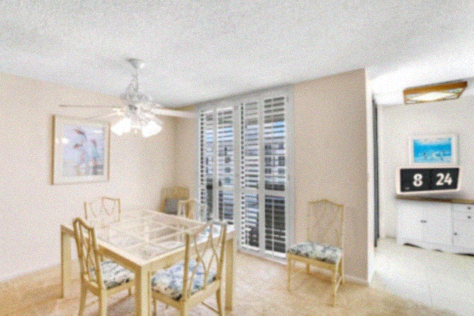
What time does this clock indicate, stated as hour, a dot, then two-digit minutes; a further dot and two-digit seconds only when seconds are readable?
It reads 8.24
